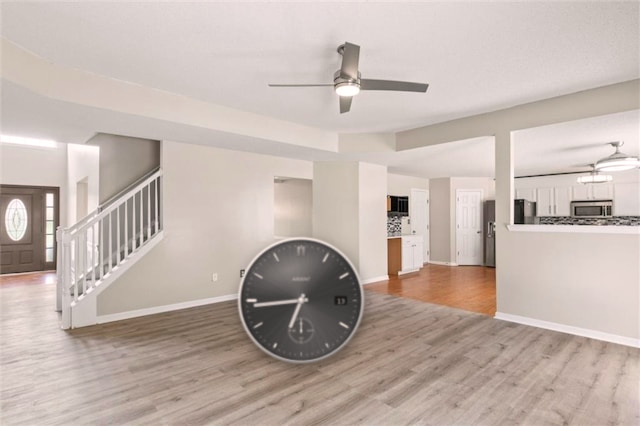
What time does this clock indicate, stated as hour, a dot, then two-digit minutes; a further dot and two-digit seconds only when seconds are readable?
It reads 6.44
